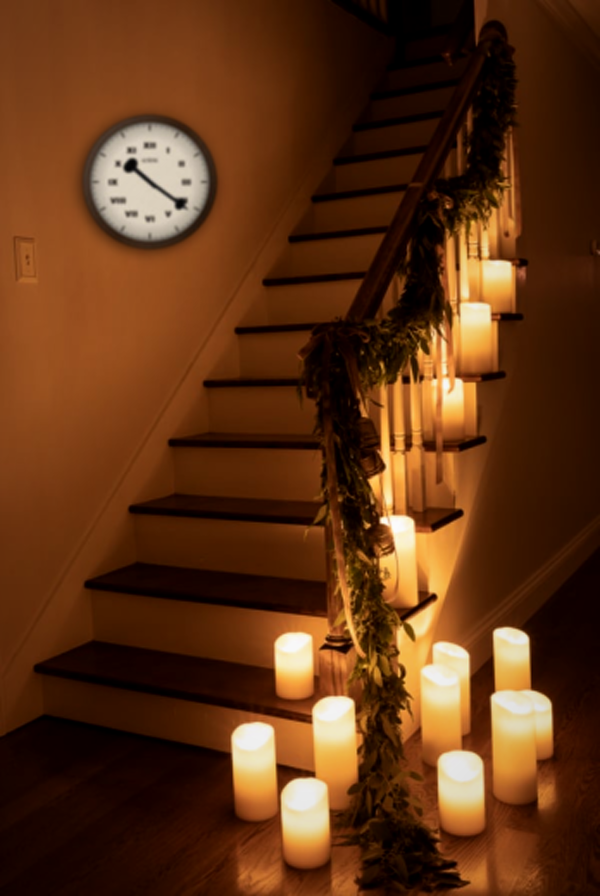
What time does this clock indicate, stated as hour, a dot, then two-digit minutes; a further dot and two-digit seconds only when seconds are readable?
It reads 10.21
